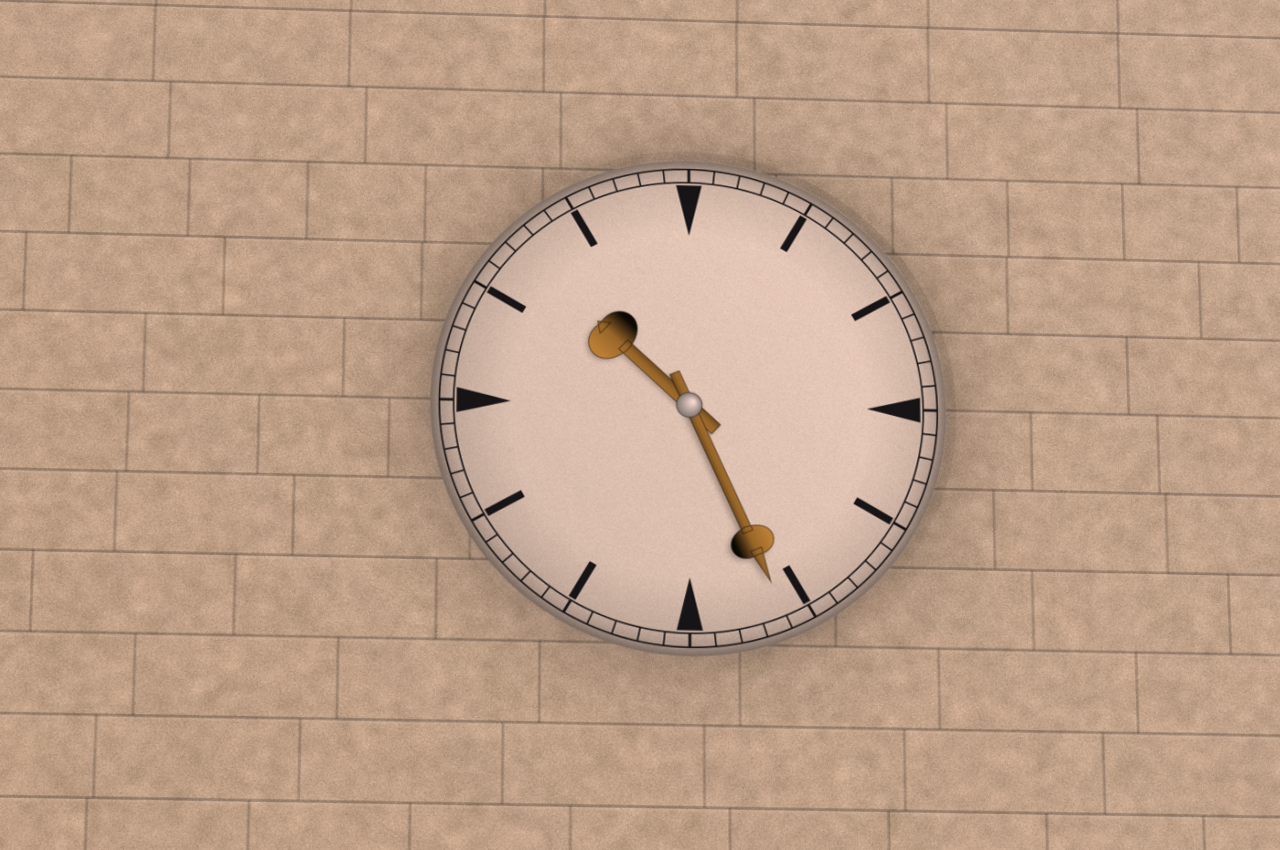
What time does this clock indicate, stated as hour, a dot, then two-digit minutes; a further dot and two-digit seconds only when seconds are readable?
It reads 10.26
